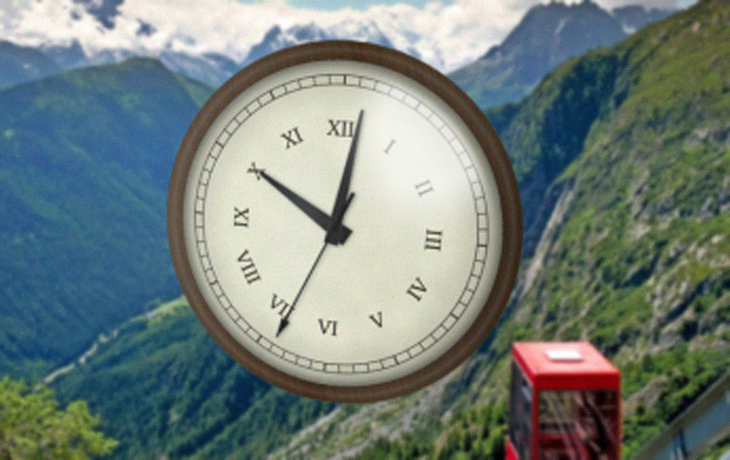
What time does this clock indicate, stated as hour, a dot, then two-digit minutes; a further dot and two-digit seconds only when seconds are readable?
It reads 10.01.34
